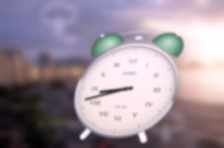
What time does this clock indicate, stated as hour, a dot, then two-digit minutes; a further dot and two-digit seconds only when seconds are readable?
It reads 8.42
